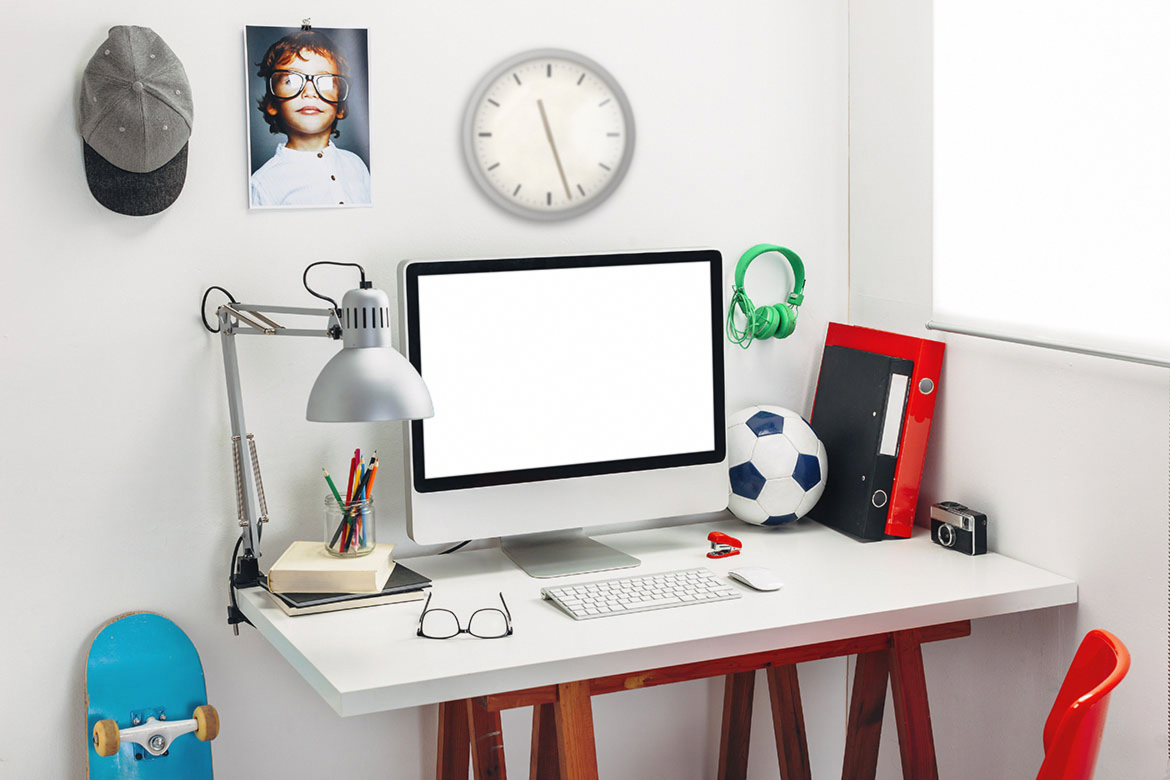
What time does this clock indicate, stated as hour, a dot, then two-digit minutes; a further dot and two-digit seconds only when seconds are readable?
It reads 11.27
